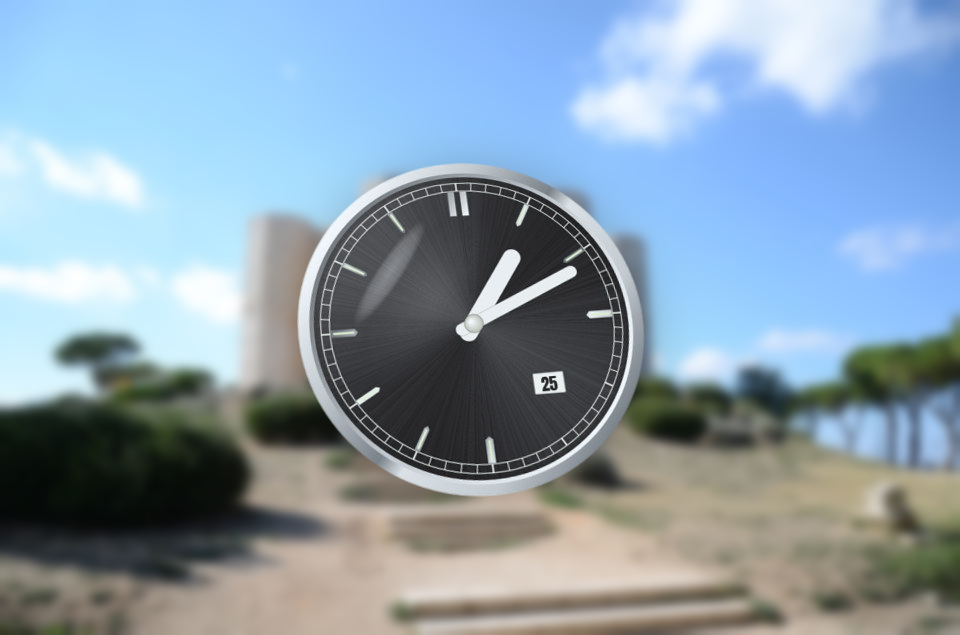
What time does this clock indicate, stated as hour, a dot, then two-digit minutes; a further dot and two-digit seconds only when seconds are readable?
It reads 1.11
